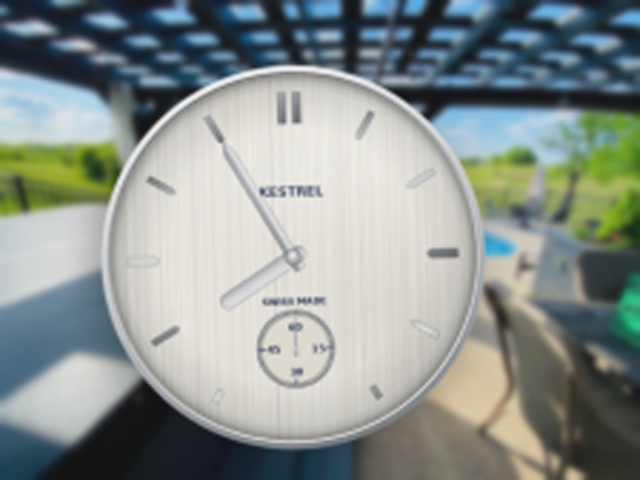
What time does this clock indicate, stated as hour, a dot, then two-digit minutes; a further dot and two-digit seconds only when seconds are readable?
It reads 7.55
